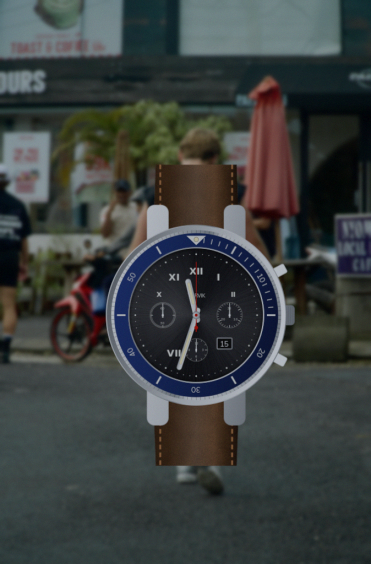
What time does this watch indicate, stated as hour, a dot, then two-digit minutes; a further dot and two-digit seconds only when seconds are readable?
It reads 11.33
